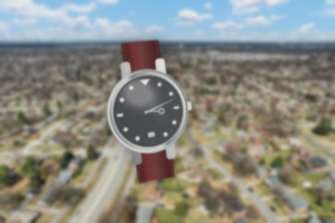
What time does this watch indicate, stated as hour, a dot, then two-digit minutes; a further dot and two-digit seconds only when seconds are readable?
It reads 3.12
